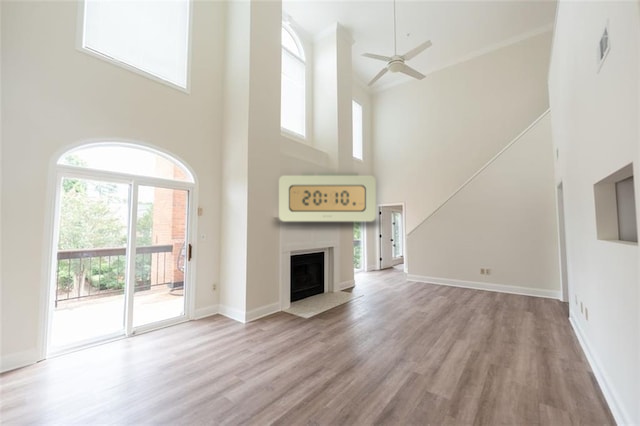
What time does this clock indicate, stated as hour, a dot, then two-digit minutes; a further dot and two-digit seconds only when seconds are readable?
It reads 20.10
